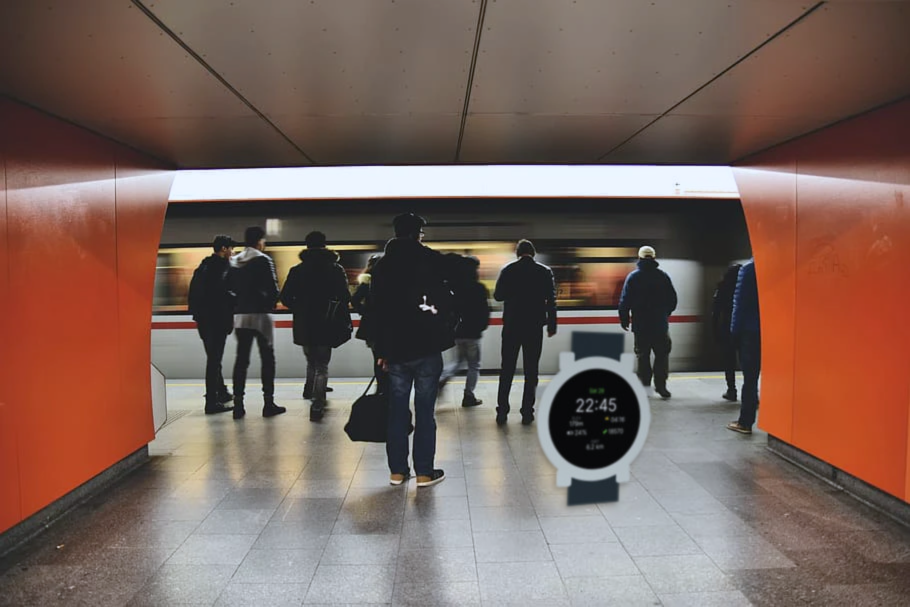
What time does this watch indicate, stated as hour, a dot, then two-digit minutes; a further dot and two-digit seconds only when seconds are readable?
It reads 22.45
